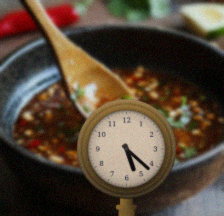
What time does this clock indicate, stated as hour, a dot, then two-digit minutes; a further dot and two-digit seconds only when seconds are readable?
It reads 5.22
